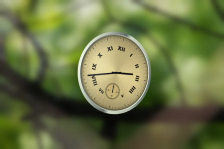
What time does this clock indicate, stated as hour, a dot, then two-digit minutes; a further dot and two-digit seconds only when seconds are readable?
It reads 2.42
